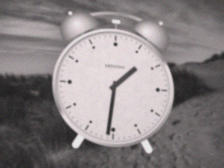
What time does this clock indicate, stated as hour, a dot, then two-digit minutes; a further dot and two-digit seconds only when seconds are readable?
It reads 1.31
